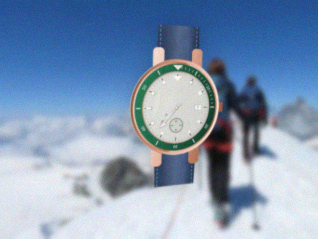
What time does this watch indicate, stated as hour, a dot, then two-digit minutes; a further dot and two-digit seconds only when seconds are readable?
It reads 7.37
